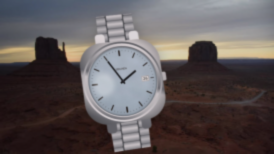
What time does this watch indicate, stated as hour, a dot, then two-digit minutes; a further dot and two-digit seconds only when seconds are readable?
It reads 1.55
